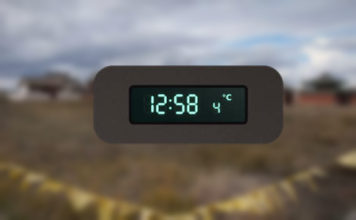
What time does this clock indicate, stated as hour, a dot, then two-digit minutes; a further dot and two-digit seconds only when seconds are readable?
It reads 12.58
